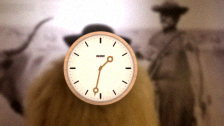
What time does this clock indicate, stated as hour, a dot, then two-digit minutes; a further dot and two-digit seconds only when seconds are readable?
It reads 1.32
